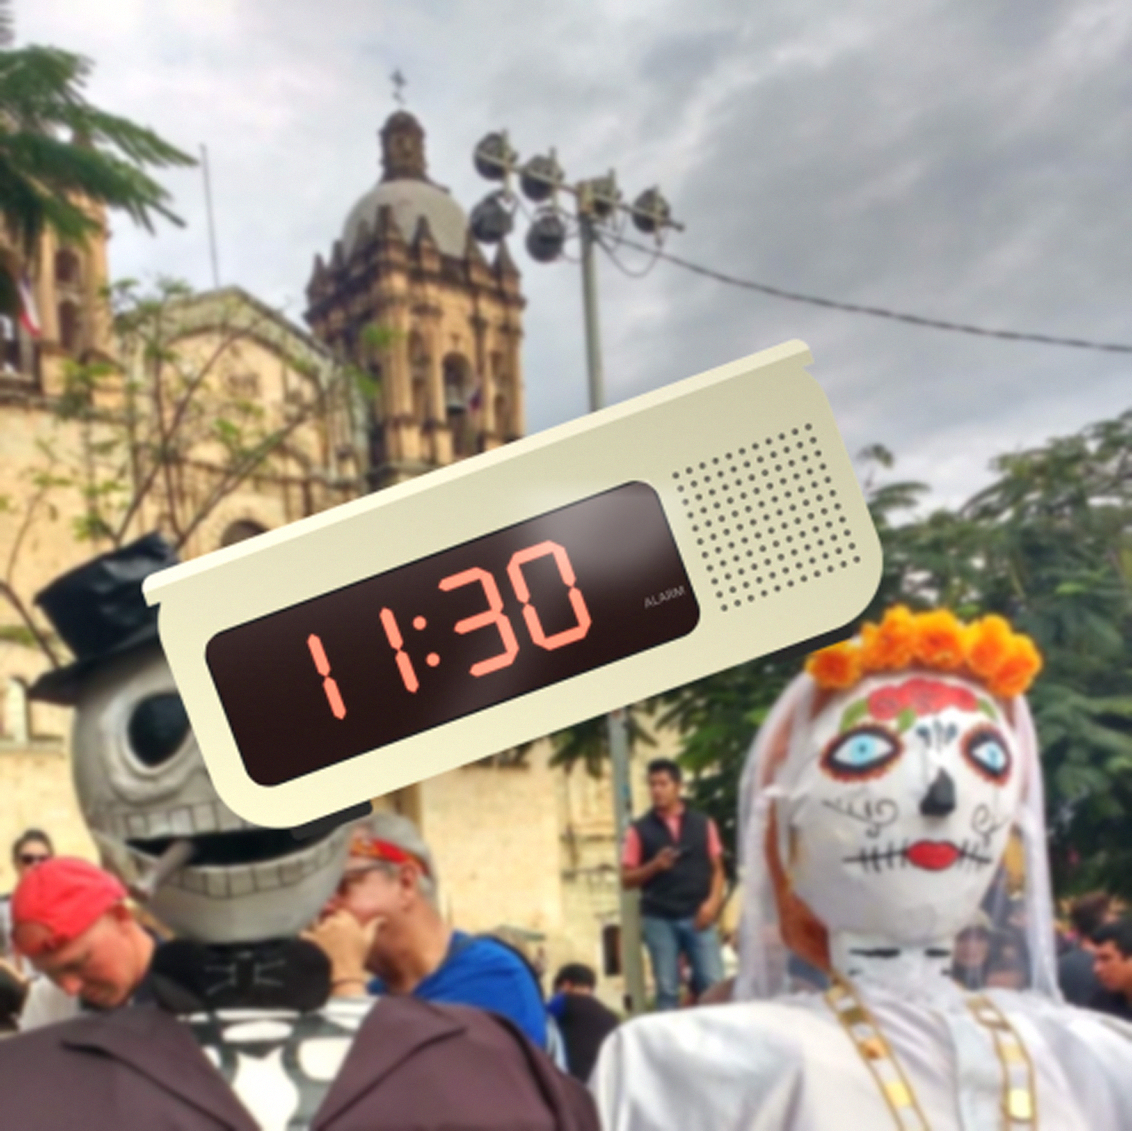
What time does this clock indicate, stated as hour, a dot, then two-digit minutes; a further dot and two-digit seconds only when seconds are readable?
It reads 11.30
